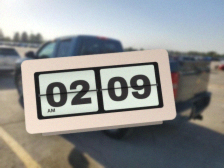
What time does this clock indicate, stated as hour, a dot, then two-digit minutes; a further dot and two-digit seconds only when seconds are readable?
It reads 2.09
